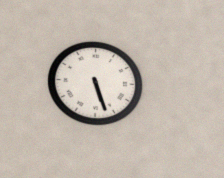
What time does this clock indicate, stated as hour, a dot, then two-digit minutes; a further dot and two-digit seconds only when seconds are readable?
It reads 5.27
